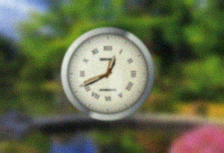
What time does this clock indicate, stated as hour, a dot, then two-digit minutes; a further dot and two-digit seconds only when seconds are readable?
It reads 12.41
